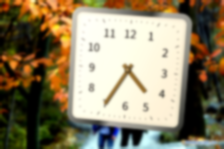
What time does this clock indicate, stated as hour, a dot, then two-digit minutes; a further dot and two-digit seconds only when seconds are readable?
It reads 4.35
